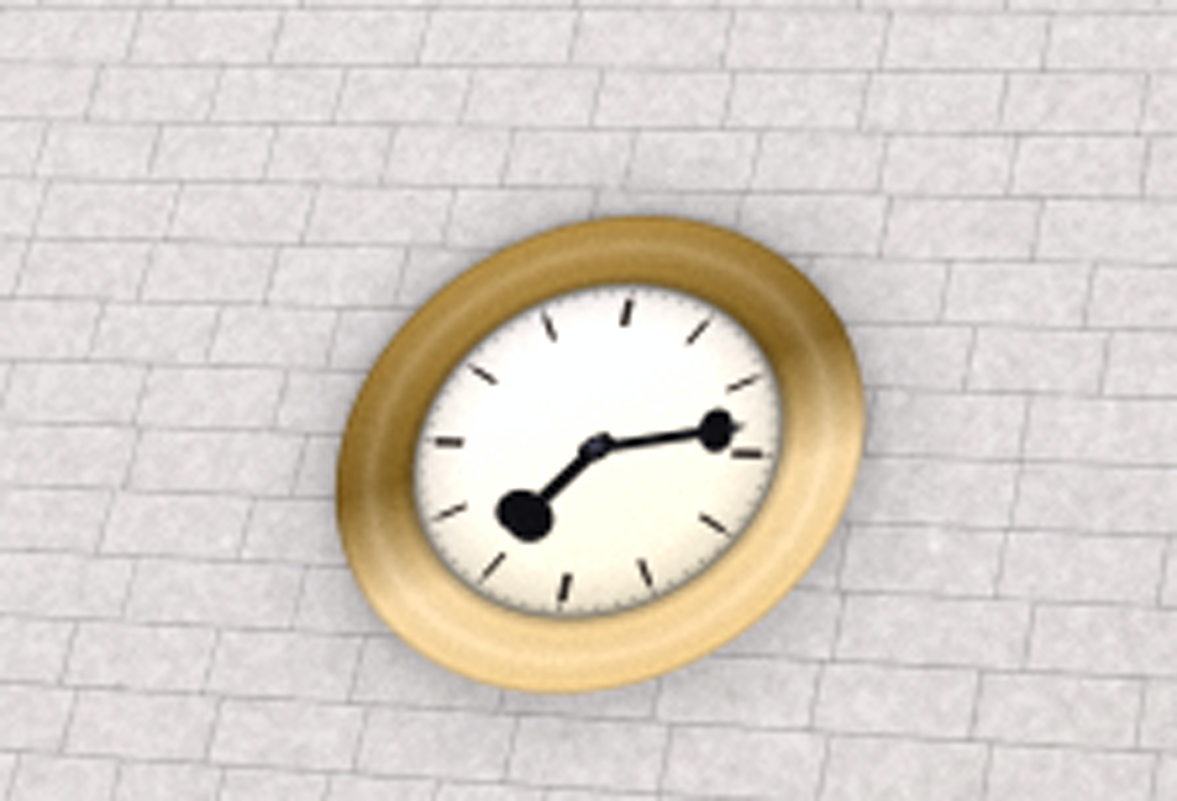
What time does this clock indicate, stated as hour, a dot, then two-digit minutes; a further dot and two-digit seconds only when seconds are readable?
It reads 7.13
